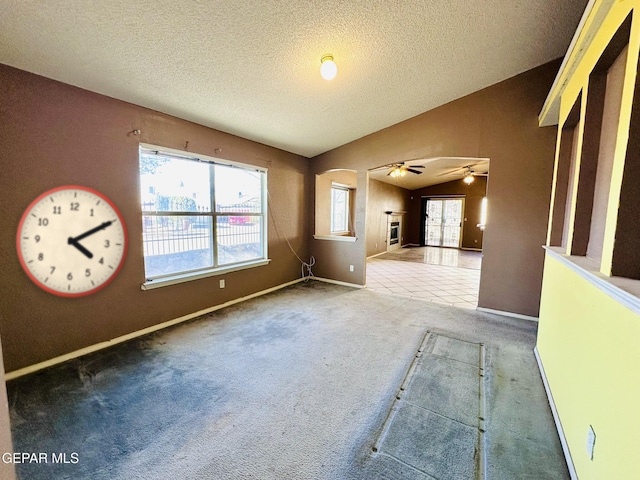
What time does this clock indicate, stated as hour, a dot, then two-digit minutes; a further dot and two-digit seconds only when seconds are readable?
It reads 4.10
